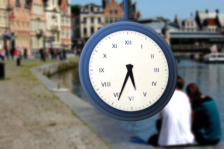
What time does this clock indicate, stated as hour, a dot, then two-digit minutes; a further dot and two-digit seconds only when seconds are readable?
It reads 5.34
